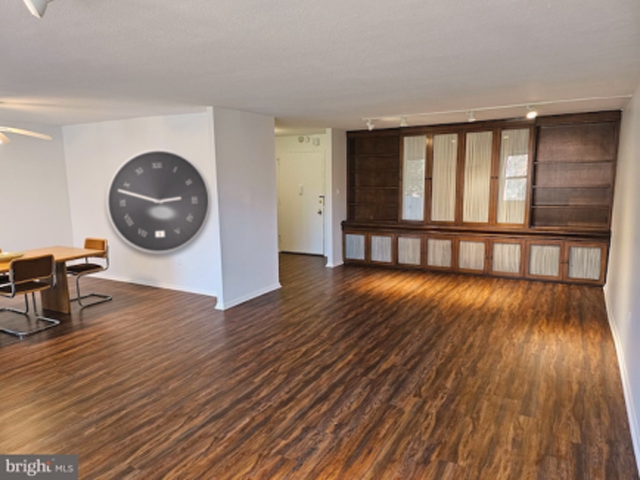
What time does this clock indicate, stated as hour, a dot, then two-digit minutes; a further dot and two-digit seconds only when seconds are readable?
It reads 2.48
